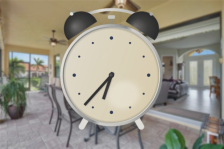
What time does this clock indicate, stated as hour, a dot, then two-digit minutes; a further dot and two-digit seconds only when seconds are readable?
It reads 6.37
